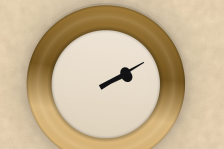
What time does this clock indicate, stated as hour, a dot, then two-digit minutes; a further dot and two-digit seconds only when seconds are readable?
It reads 2.10
